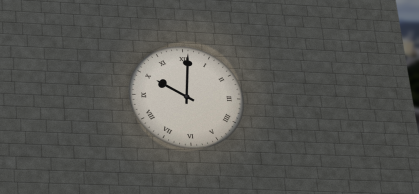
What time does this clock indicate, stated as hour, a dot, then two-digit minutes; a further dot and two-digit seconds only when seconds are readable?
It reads 10.01
